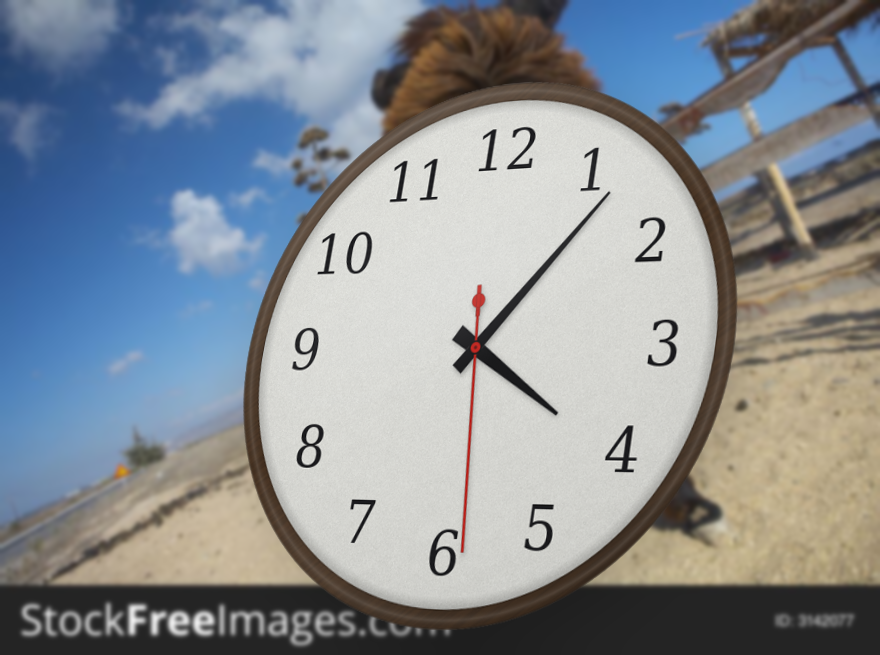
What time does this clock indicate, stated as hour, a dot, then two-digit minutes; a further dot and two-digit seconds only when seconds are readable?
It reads 4.06.29
